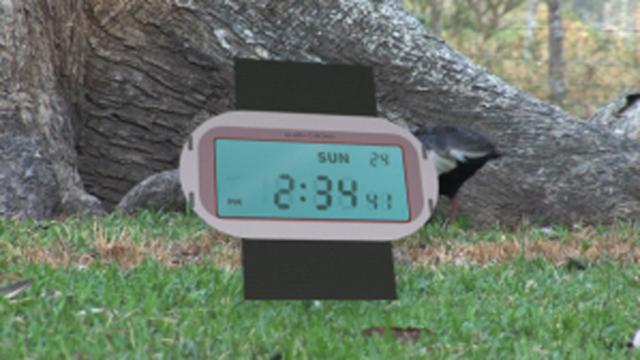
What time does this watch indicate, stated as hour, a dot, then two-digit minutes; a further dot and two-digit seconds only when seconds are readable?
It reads 2.34.41
